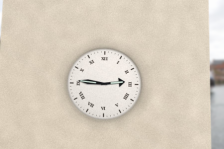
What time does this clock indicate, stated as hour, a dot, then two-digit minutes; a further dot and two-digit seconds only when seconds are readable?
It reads 2.46
